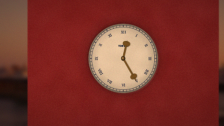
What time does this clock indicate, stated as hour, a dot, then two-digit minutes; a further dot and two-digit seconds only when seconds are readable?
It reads 12.25
